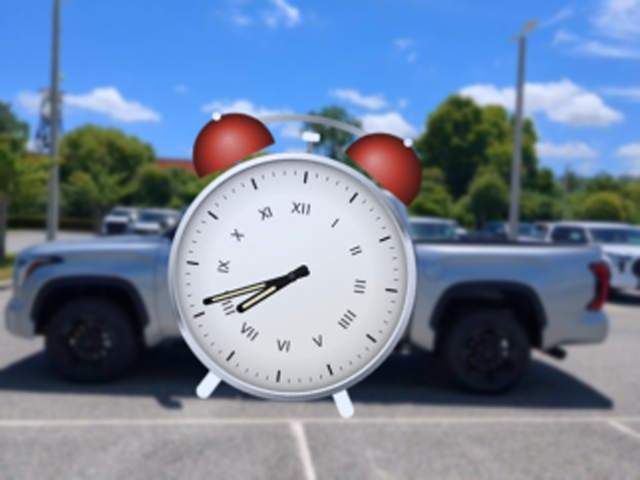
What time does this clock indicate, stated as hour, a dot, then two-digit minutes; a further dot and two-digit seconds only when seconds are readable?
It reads 7.41
